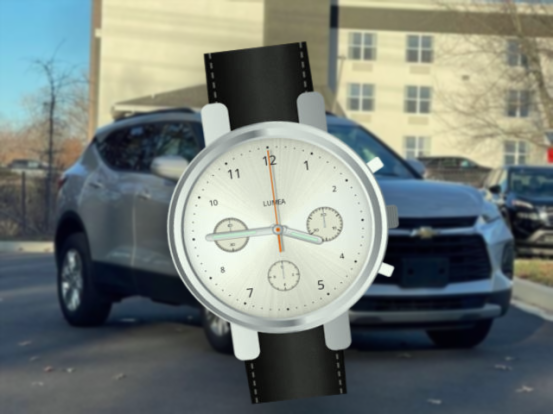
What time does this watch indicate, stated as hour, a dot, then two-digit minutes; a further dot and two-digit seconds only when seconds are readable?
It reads 3.45
